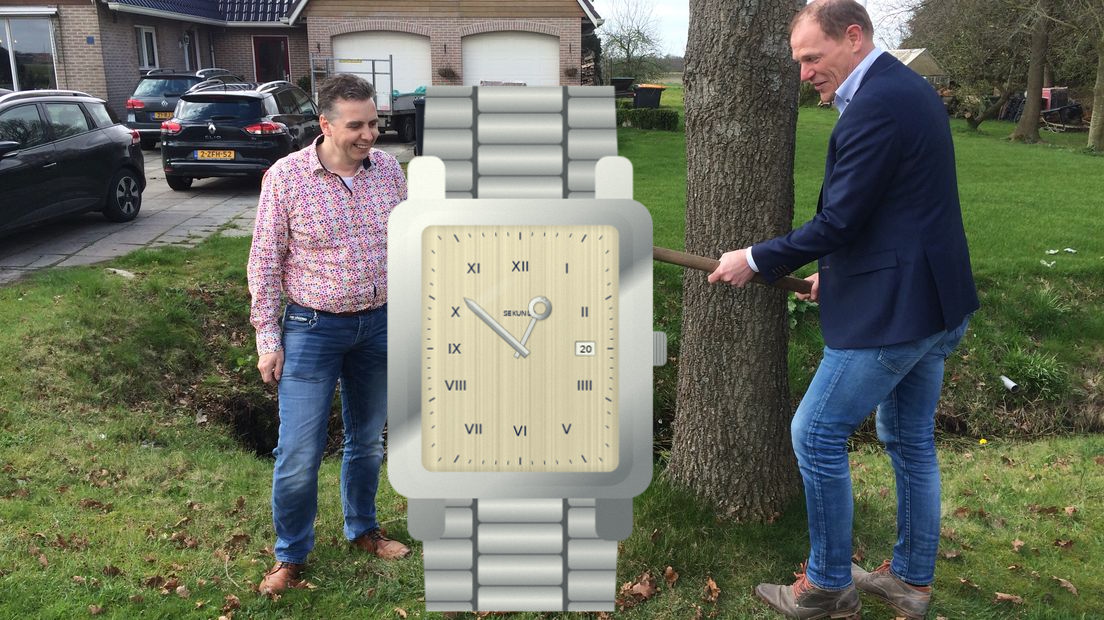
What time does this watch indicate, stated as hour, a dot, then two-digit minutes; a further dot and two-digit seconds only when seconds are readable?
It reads 12.52
